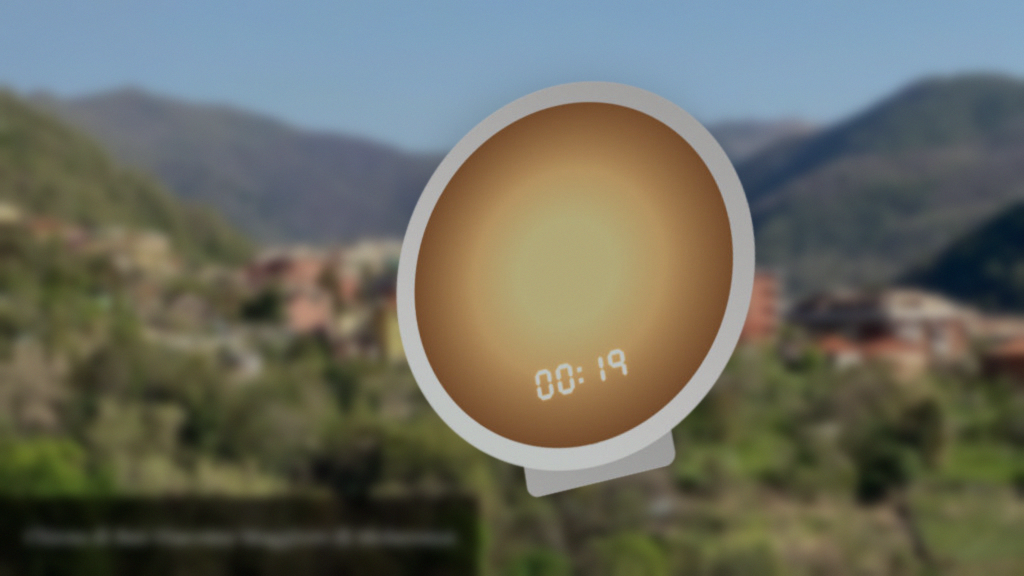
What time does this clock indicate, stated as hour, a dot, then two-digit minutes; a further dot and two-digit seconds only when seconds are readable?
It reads 0.19
